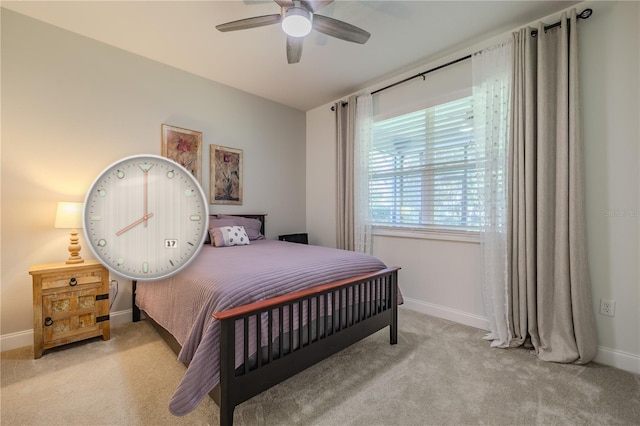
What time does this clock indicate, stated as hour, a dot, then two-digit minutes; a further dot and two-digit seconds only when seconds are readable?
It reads 8.00
